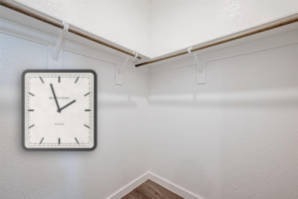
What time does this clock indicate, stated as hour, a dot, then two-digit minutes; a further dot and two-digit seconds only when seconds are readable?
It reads 1.57
